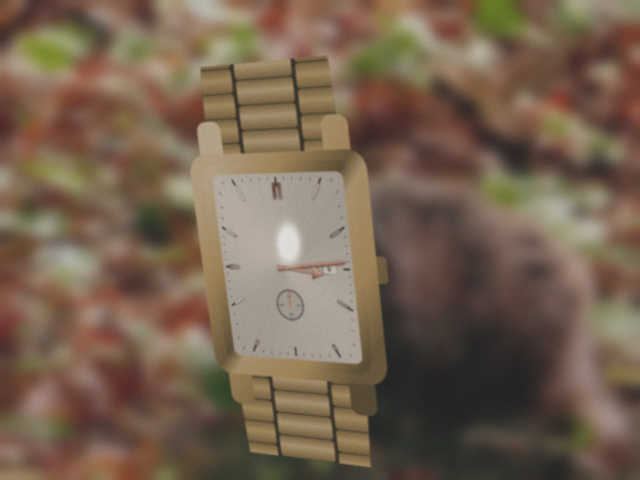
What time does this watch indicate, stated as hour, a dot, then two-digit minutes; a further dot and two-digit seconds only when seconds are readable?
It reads 3.14
